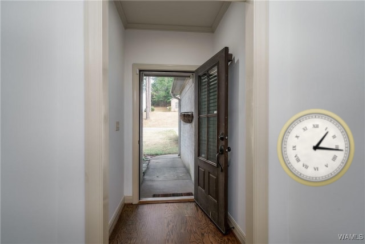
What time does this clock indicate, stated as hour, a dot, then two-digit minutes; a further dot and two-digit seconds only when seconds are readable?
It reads 1.16
